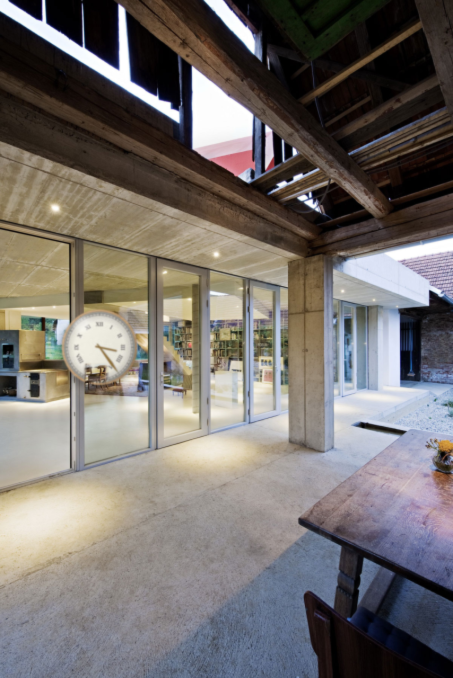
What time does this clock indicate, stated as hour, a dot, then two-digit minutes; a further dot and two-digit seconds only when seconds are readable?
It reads 3.24
